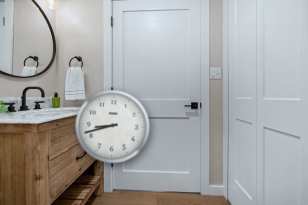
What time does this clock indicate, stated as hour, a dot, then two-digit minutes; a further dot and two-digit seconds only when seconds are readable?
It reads 8.42
